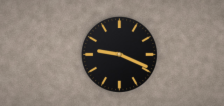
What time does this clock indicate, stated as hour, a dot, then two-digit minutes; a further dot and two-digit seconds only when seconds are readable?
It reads 9.19
